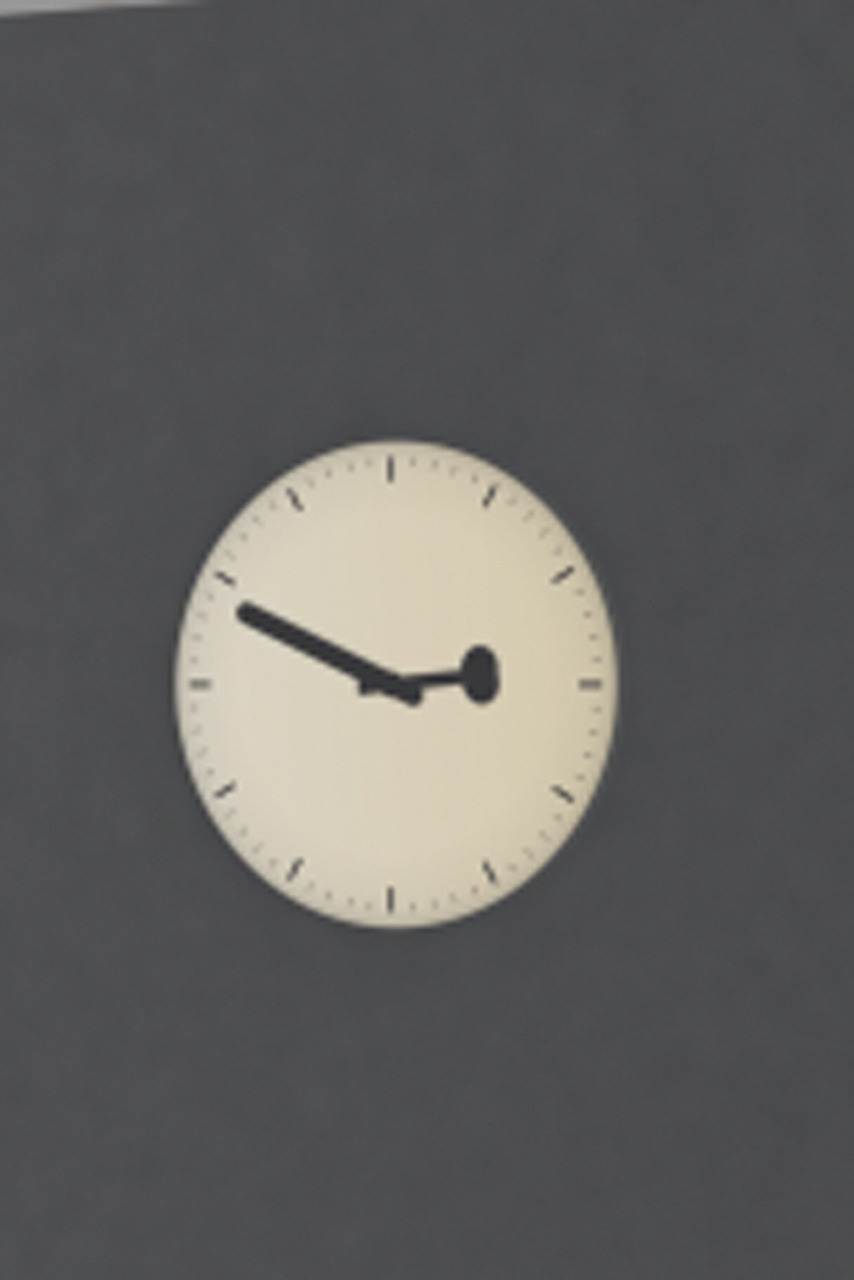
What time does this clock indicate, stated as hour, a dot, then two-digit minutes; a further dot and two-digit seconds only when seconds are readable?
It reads 2.49
